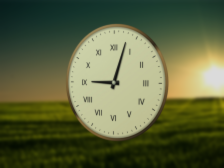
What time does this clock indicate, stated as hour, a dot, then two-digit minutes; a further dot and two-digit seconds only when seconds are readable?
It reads 9.03
